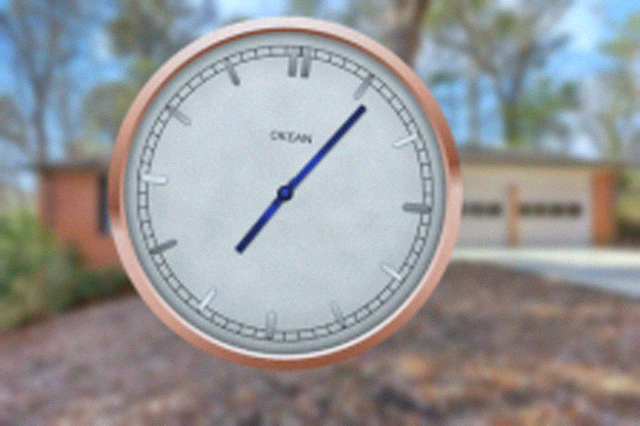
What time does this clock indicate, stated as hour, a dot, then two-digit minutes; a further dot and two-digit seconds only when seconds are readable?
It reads 7.06
